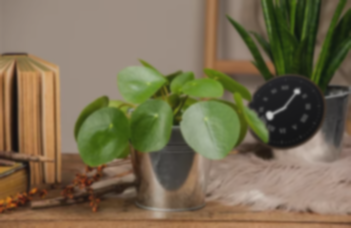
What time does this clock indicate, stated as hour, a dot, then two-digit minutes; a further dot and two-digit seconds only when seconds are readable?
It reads 8.06
